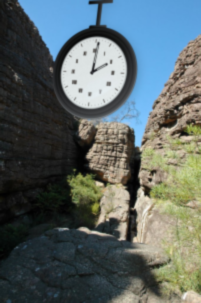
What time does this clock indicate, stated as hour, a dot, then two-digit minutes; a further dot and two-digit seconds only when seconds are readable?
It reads 2.01
